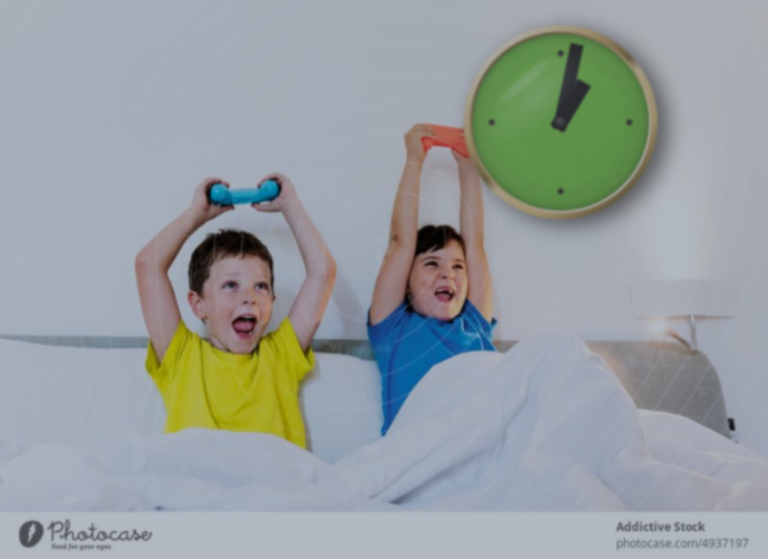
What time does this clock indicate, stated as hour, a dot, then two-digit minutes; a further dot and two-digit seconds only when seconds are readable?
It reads 1.02
